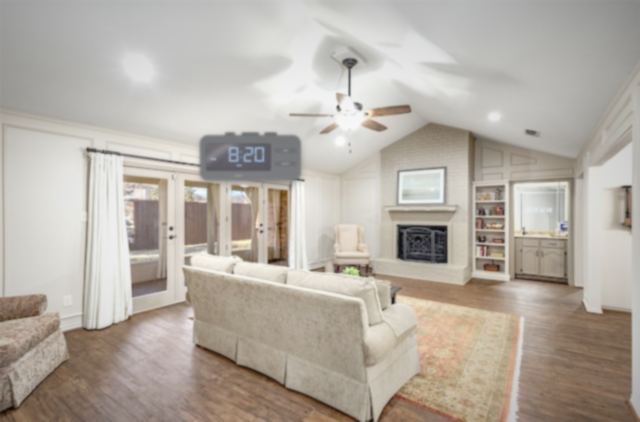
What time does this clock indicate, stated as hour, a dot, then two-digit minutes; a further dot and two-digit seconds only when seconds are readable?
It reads 8.20
